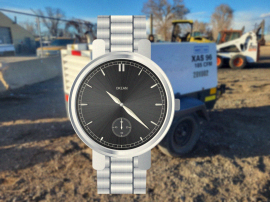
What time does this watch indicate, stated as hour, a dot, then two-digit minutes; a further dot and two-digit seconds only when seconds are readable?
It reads 10.22
